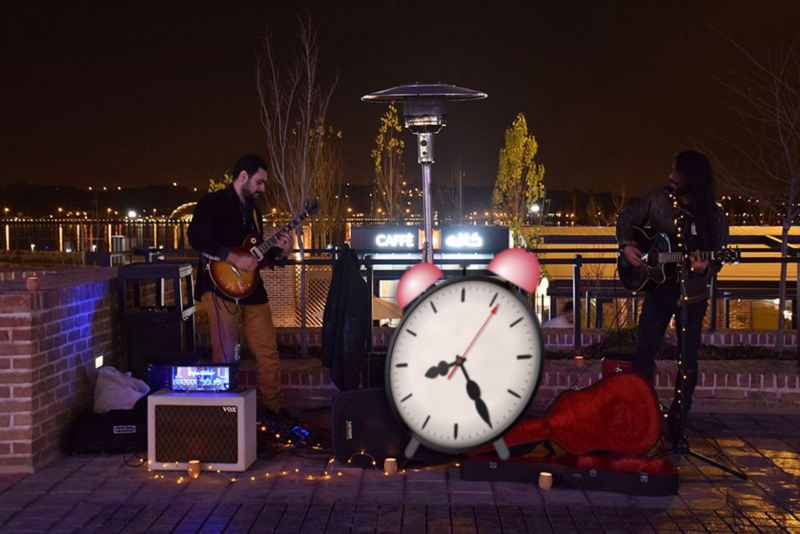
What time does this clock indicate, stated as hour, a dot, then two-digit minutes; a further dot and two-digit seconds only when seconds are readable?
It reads 8.25.06
